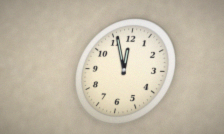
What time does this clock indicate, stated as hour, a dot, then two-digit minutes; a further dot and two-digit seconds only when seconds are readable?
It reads 11.56
